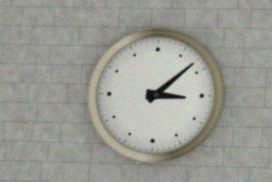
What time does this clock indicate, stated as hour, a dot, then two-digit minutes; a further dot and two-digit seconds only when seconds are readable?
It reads 3.08
